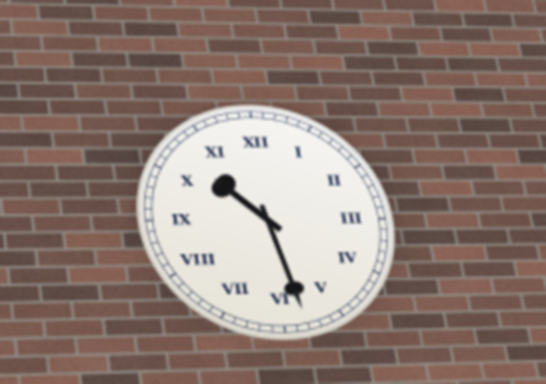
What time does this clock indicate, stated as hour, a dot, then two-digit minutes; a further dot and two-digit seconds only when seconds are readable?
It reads 10.28
